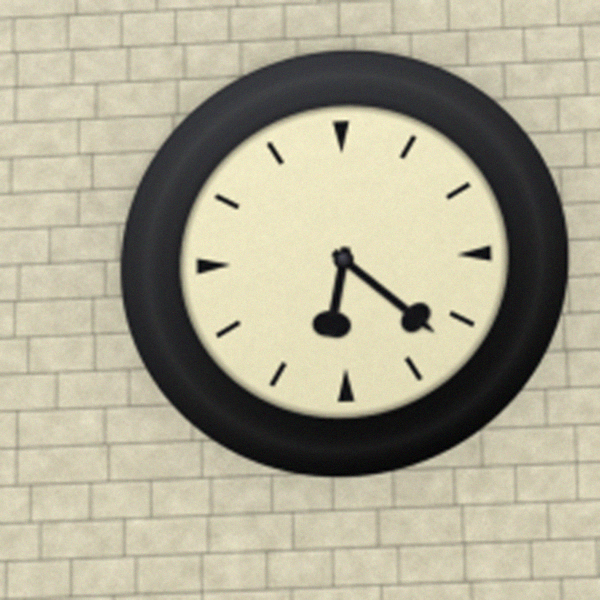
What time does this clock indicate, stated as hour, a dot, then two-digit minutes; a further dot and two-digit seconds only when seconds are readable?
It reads 6.22
